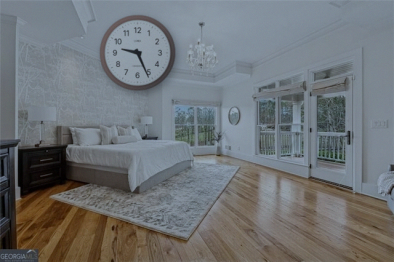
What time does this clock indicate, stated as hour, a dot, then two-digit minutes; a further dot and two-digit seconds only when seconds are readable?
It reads 9.26
